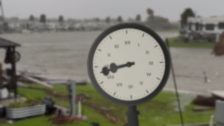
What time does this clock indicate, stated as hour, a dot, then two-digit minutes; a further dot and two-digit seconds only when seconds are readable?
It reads 8.43
